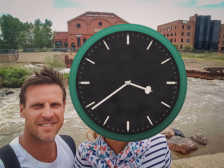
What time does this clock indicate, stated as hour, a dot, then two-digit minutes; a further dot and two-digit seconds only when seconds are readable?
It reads 3.39
